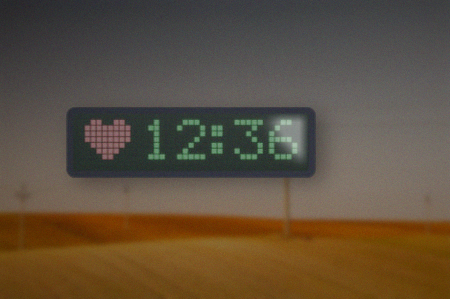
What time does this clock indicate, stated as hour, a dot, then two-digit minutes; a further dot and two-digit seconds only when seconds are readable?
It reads 12.36
